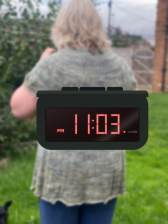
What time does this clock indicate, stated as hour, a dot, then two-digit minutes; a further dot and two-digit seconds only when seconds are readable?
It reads 11.03
